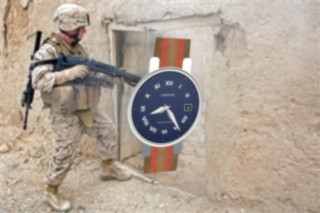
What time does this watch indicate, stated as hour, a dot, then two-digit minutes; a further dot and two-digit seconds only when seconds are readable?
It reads 8.24
